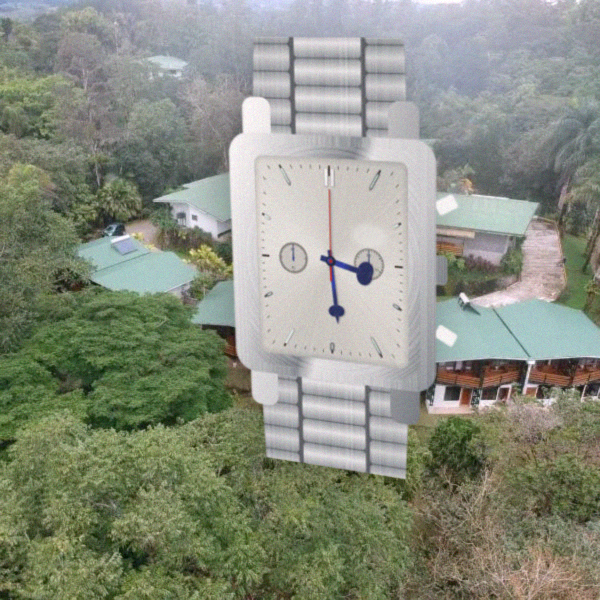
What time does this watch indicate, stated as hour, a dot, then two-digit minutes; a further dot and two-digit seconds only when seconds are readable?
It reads 3.29
